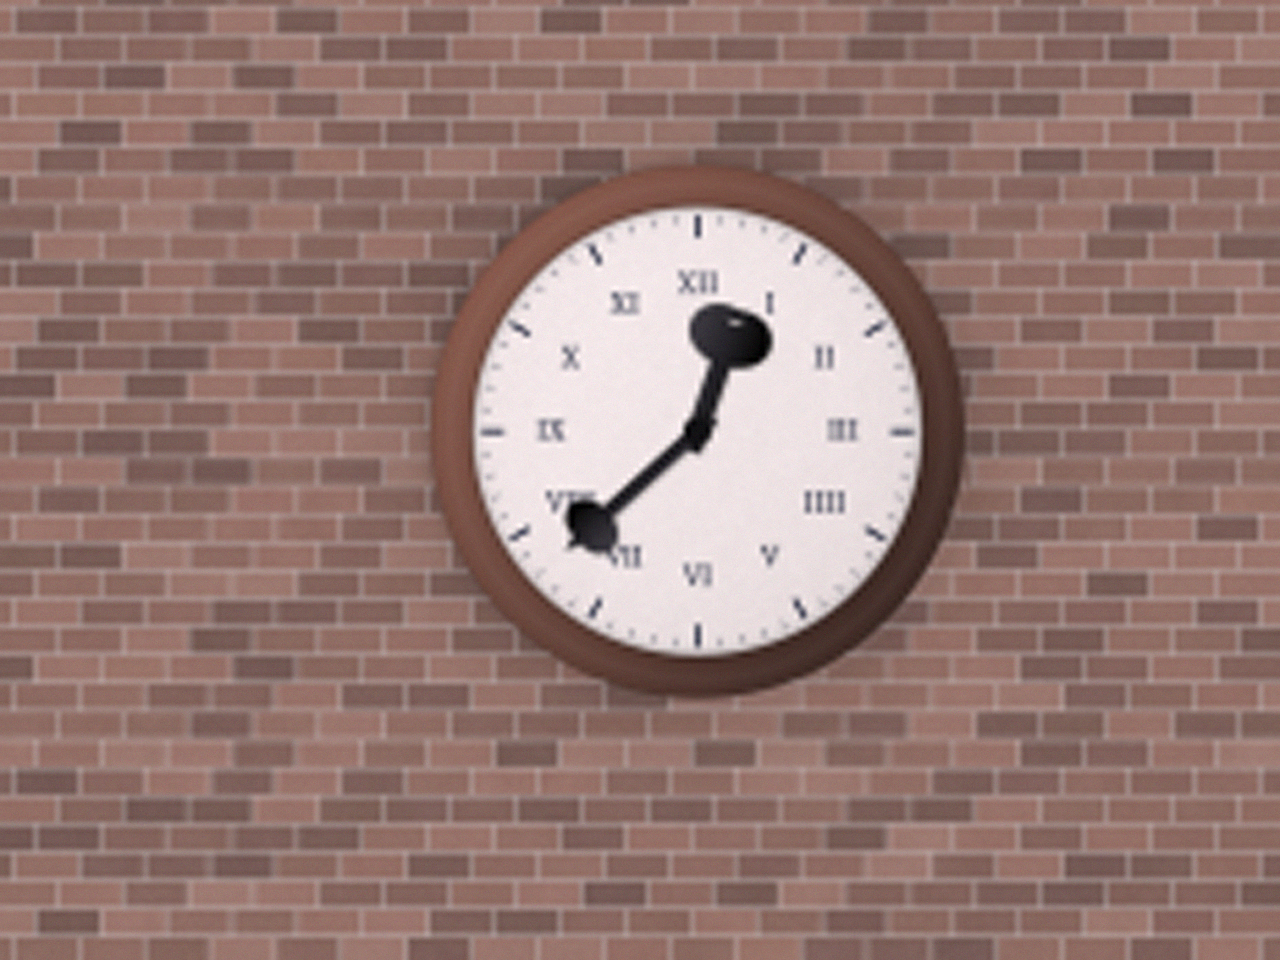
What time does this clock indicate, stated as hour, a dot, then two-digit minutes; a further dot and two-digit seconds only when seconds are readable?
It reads 12.38
